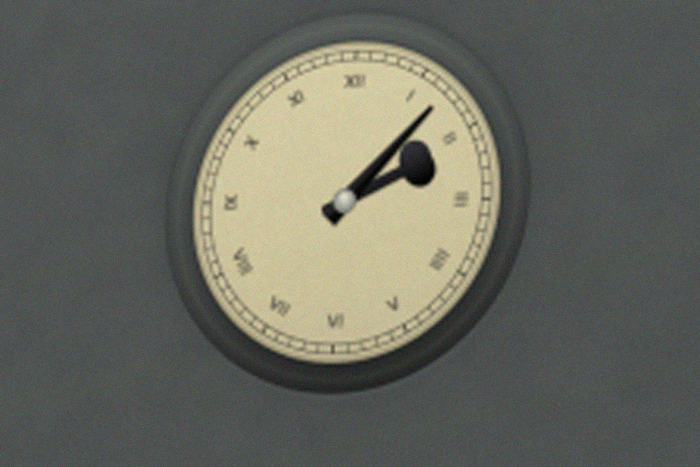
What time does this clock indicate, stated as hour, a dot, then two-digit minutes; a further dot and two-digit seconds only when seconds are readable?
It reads 2.07
